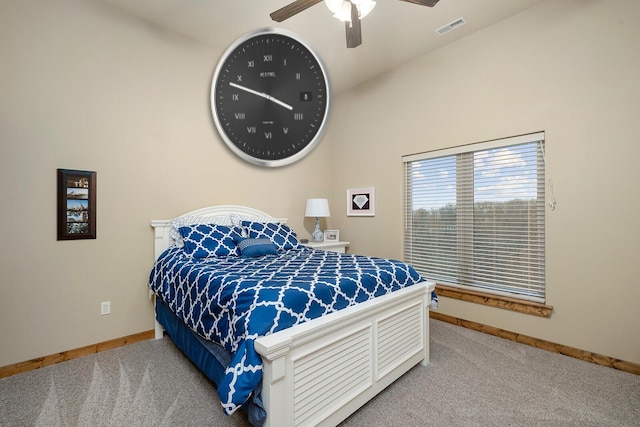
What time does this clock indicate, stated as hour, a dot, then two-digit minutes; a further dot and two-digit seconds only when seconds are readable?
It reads 3.48
